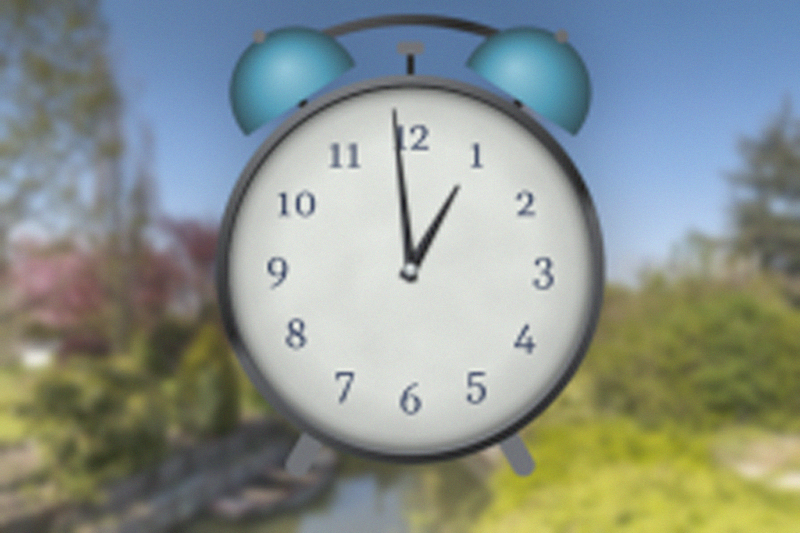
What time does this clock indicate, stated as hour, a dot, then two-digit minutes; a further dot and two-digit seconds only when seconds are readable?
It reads 12.59
